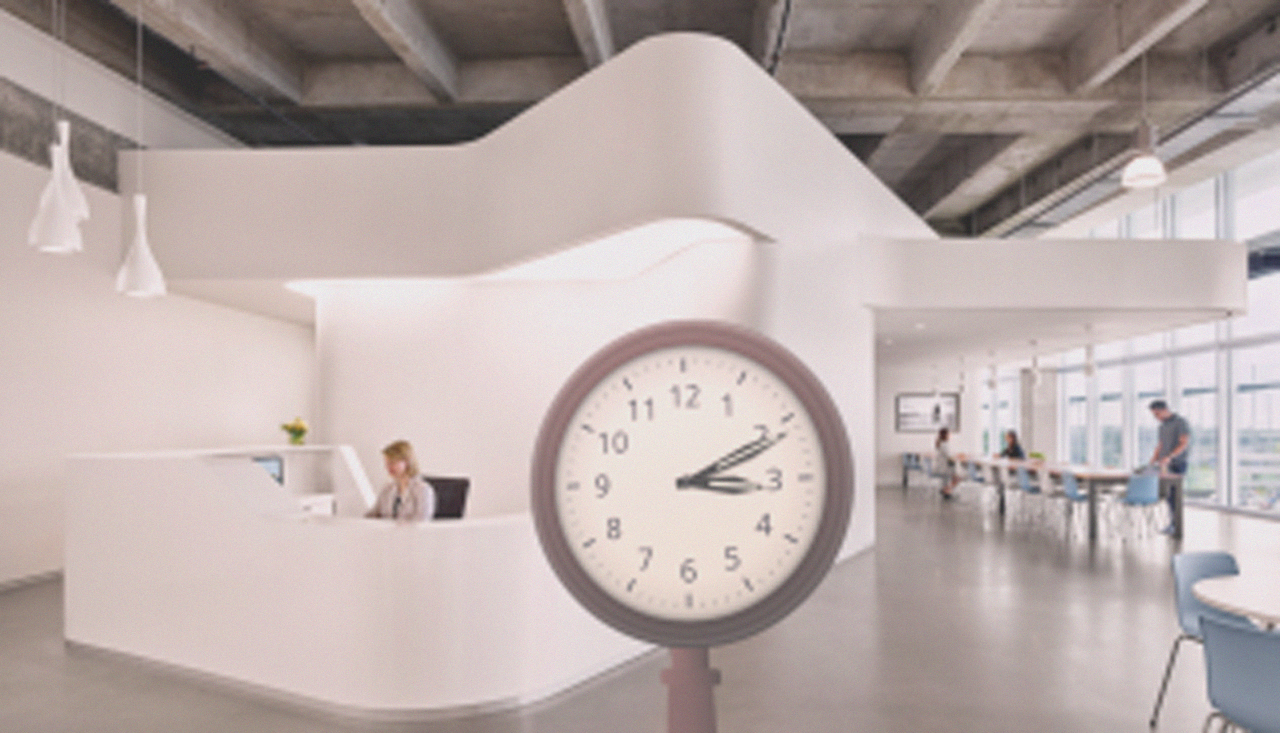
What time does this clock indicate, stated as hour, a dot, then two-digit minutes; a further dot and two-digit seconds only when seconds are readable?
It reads 3.11
